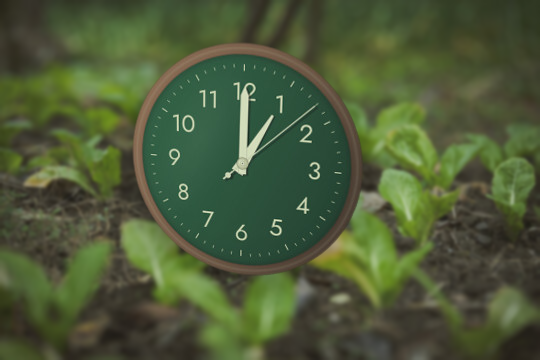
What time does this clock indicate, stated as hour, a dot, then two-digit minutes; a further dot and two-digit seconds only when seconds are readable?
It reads 1.00.08
